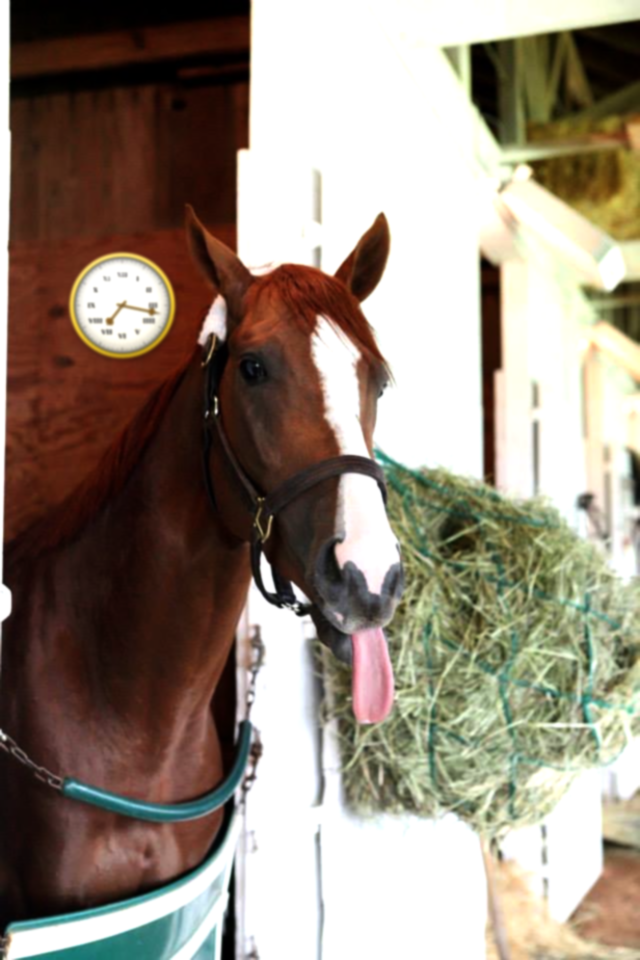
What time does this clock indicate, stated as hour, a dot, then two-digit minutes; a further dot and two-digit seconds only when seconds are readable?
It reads 7.17
